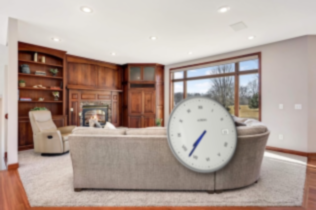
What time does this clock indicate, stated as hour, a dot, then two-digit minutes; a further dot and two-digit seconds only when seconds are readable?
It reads 7.37
